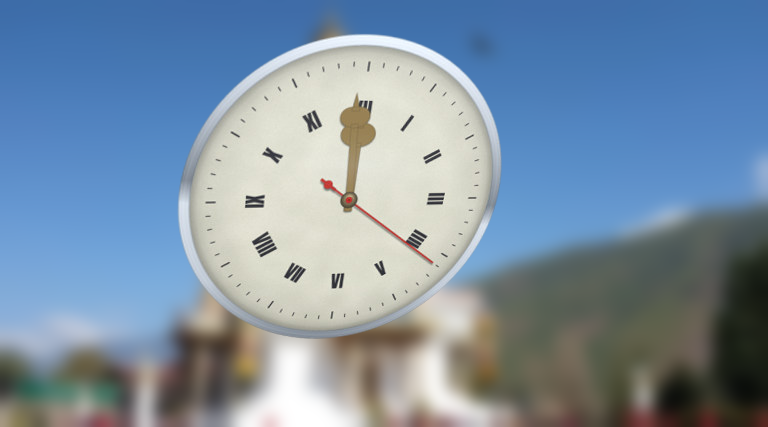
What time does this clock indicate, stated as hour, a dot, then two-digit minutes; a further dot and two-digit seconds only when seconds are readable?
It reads 11.59.21
